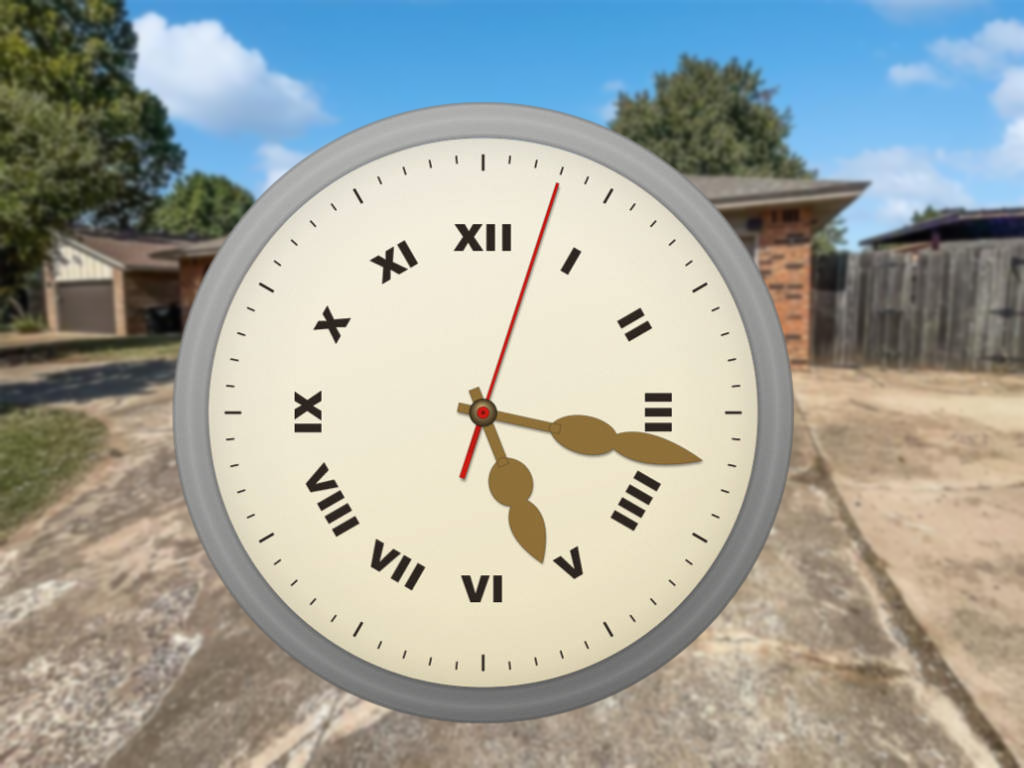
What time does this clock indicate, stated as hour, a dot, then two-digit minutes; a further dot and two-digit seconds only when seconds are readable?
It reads 5.17.03
